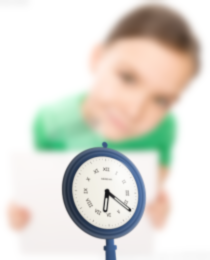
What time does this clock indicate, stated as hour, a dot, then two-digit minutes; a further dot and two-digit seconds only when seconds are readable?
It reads 6.21
